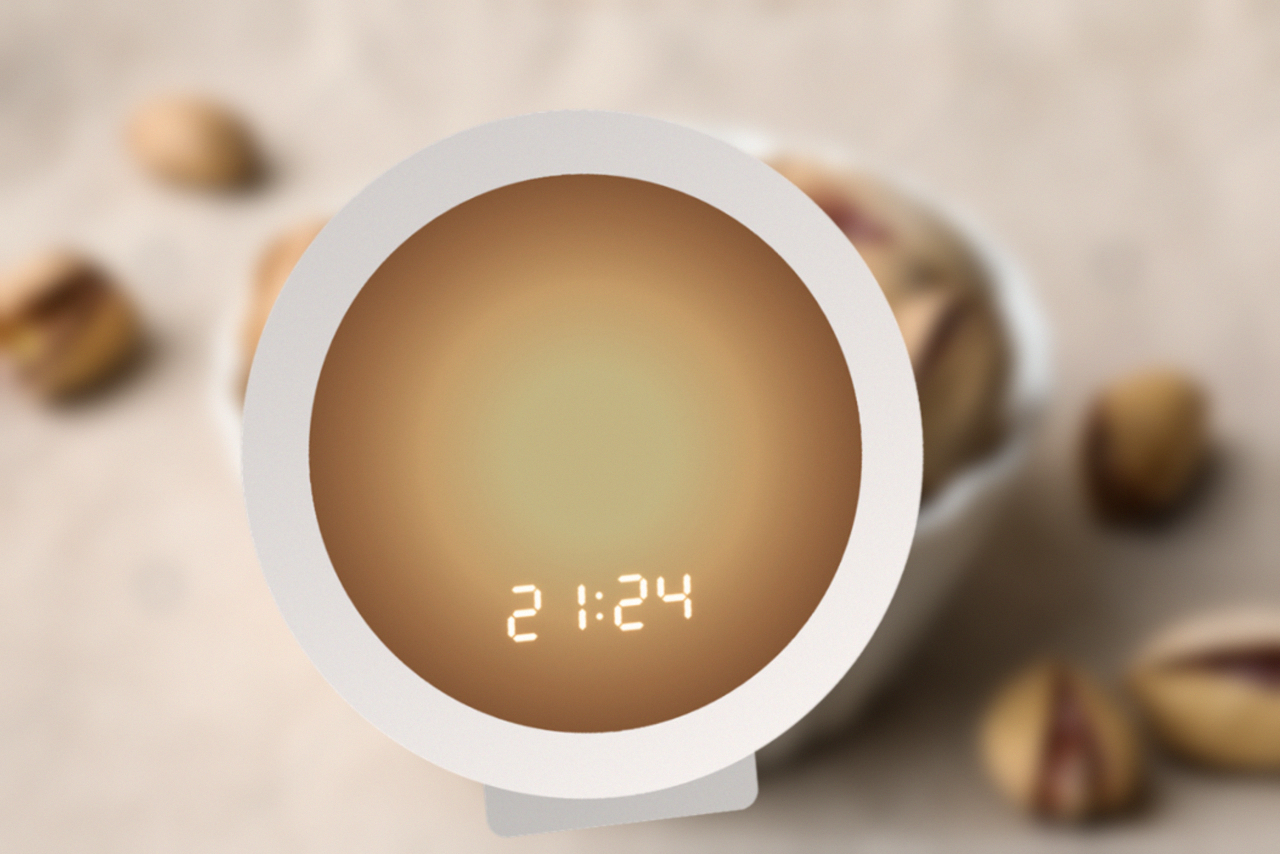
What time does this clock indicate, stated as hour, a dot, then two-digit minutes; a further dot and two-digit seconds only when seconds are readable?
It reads 21.24
